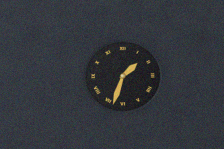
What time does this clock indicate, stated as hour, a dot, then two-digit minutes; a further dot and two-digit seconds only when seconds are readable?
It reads 1.33
